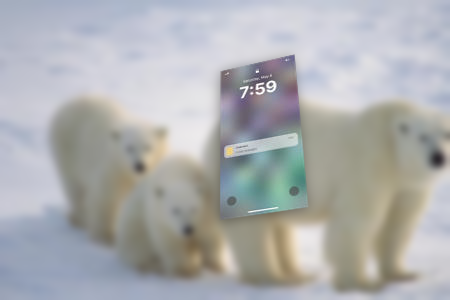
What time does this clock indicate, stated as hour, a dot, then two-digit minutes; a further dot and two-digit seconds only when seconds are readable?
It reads 7.59
